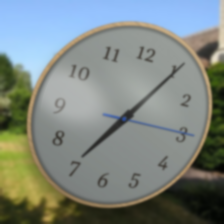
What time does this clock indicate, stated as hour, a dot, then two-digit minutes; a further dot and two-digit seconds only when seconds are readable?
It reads 7.05.15
